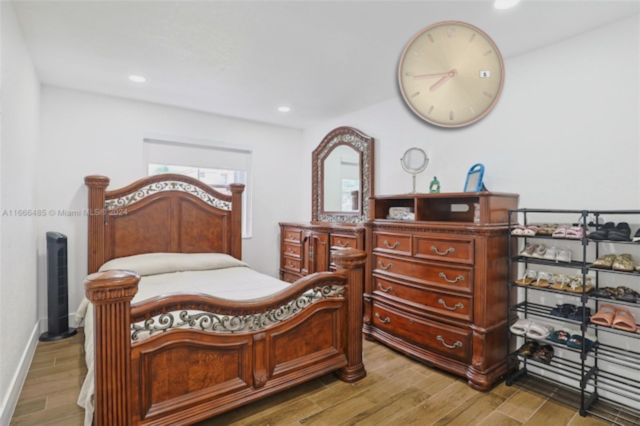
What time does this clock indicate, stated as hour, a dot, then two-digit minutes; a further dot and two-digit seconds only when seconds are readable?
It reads 7.44
